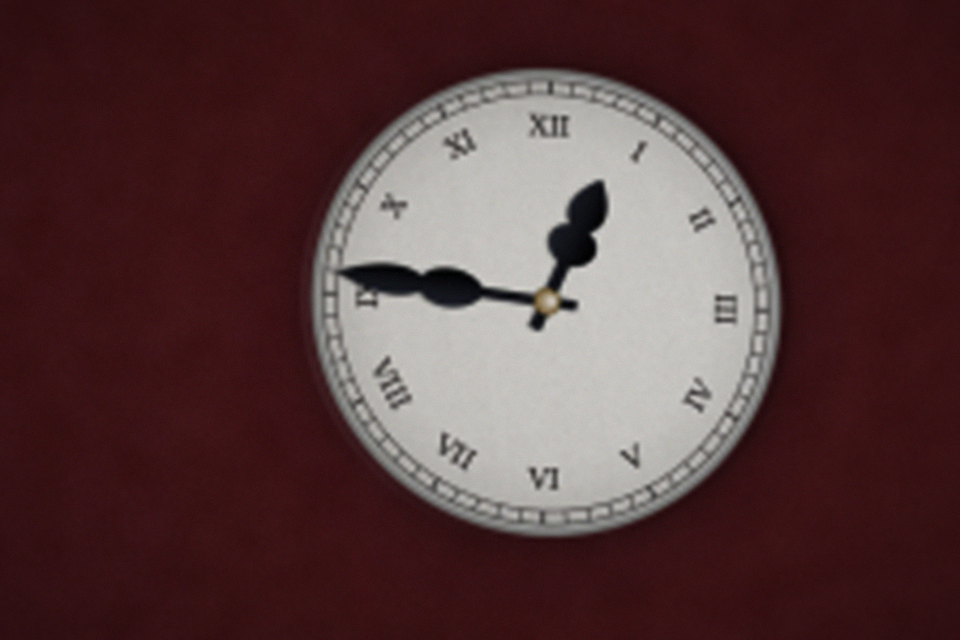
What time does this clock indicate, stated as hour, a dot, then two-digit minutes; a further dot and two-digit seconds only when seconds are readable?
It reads 12.46
